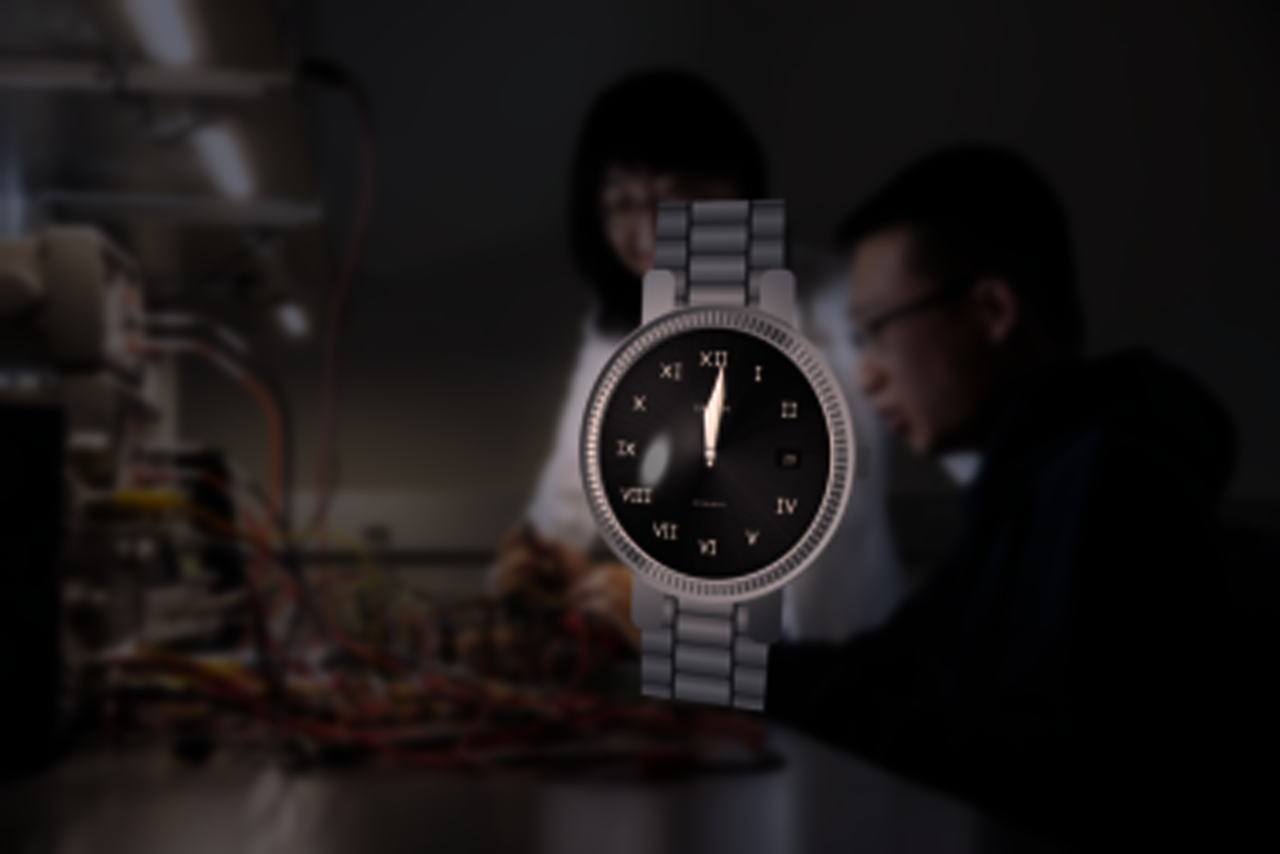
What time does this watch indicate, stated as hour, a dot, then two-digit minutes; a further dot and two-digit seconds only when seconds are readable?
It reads 12.01
